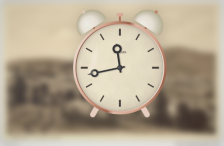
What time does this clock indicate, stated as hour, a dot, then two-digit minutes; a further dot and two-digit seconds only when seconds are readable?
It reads 11.43
